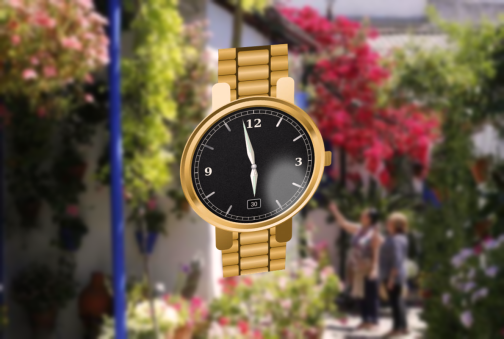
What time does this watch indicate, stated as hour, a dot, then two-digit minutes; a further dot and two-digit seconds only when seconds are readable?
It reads 5.58
